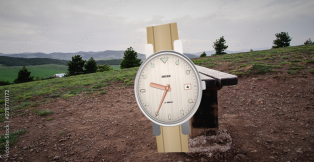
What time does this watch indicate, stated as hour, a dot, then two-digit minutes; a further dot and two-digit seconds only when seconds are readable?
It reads 9.35
